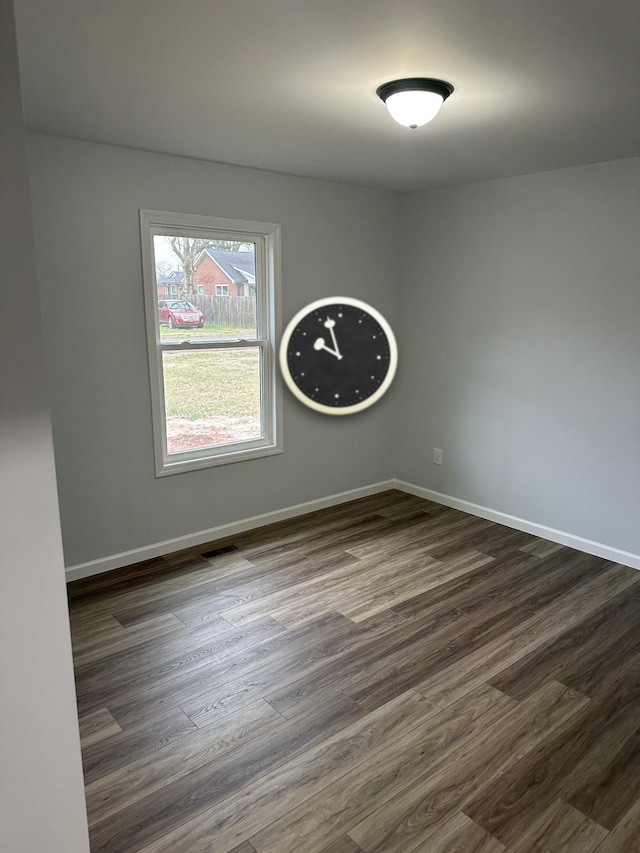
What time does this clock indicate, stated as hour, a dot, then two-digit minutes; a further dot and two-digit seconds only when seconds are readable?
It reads 9.57
